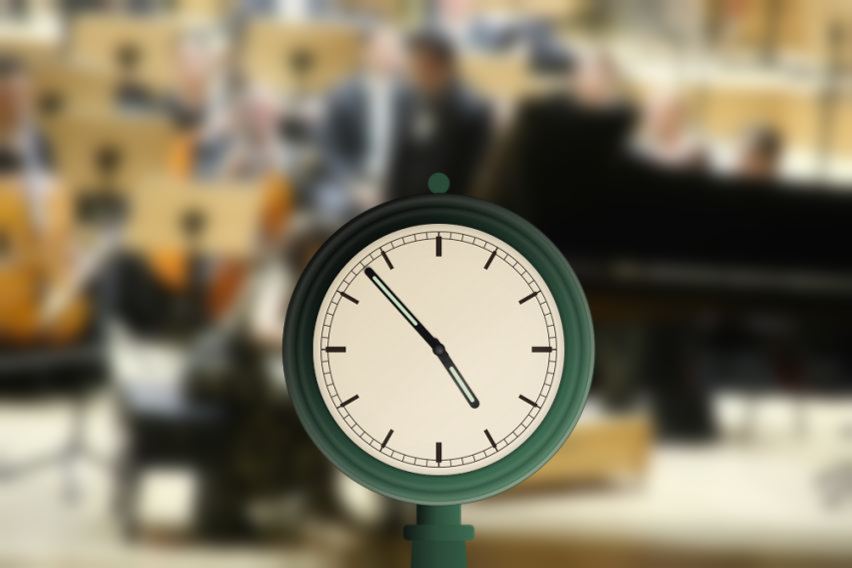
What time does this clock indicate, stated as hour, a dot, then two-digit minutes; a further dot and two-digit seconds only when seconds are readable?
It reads 4.53
